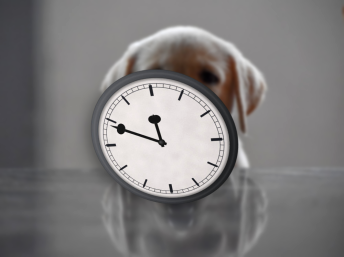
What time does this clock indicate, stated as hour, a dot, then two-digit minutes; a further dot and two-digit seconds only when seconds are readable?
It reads 11.49
